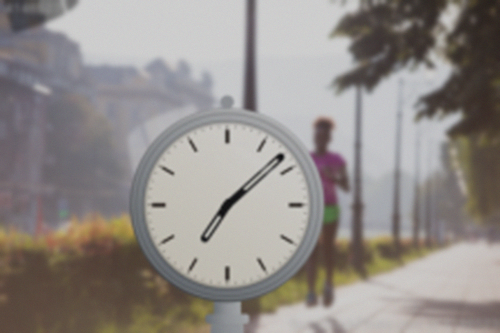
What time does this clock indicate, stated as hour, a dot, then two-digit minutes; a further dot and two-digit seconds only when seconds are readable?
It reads 7.08
